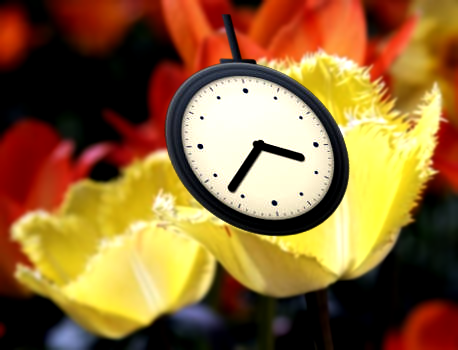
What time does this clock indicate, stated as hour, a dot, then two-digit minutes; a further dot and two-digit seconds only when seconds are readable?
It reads 3.37
